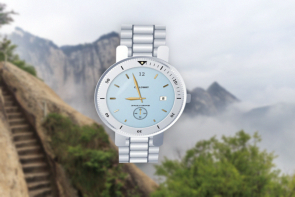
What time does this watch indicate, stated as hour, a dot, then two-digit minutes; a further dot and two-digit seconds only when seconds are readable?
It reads 8.57
